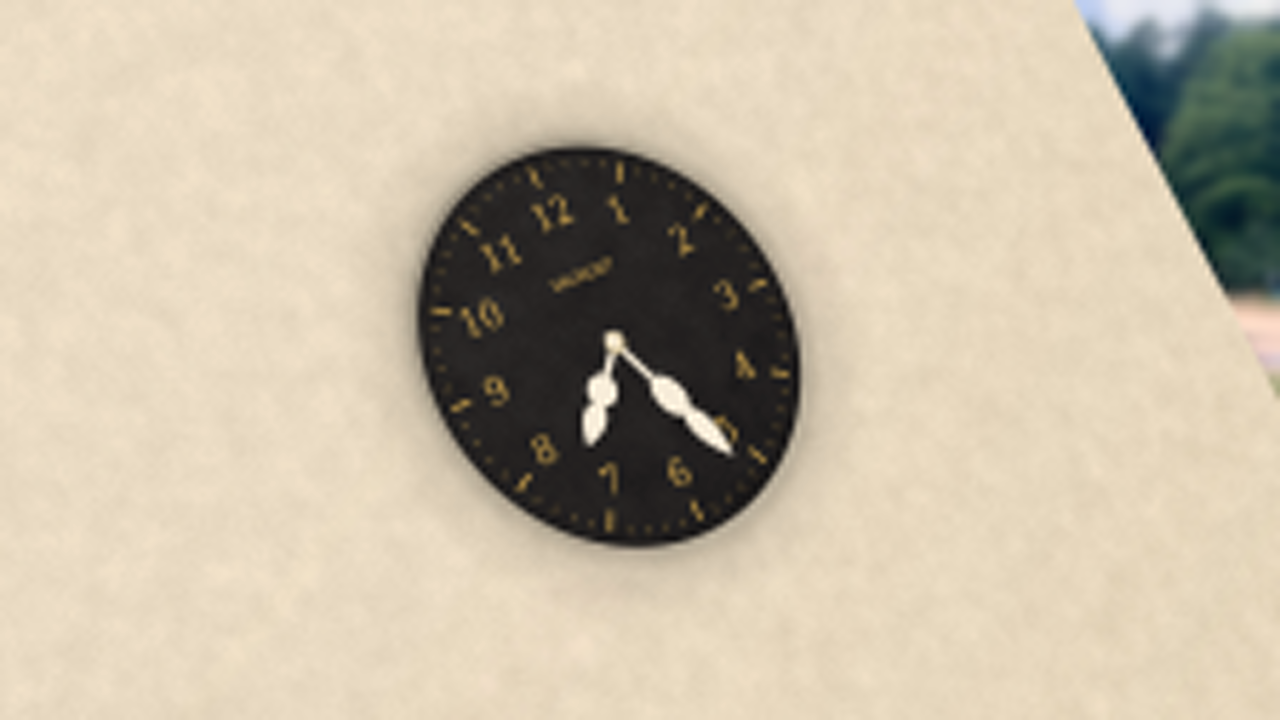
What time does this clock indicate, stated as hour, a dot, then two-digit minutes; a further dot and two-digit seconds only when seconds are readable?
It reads 7.26
